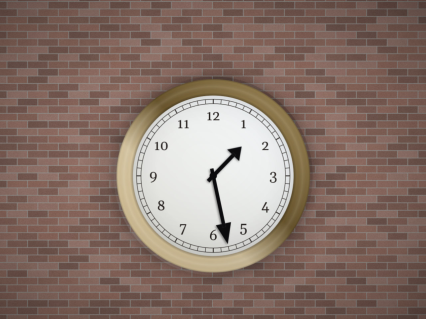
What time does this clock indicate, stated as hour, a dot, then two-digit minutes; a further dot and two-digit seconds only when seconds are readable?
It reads 1.28
